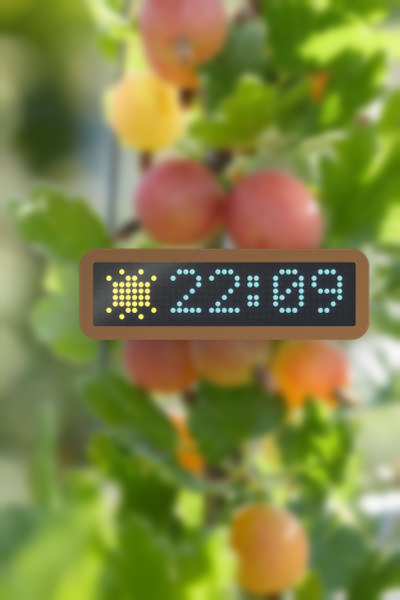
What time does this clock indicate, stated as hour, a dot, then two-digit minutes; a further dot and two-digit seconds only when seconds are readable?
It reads 22.09
